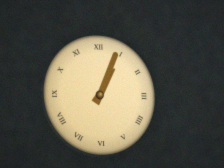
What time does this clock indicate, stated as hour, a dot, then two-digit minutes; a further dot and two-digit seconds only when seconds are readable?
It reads 1.04
